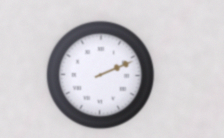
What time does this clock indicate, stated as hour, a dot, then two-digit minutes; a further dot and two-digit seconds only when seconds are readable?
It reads 2.11
